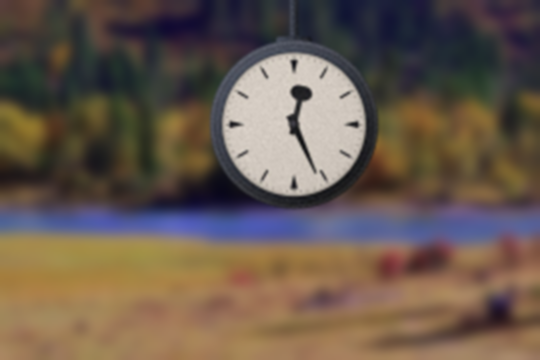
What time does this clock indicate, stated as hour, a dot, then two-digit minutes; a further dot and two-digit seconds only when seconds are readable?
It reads 12.26
